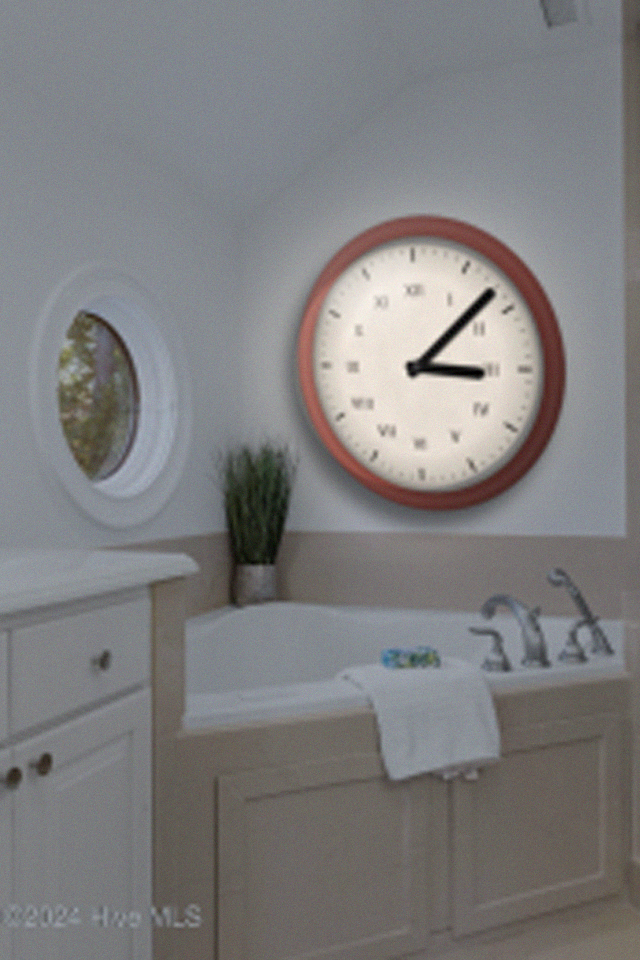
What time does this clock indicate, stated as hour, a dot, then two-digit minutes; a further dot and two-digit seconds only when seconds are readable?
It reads 3.08
